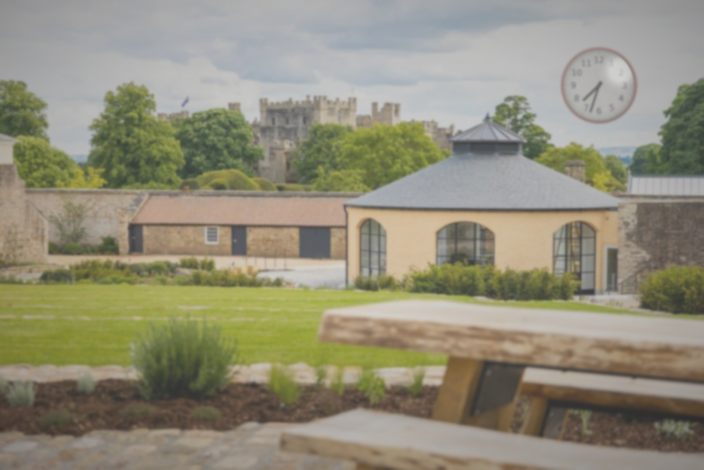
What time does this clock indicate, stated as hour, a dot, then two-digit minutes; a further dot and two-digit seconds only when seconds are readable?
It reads 7.33
